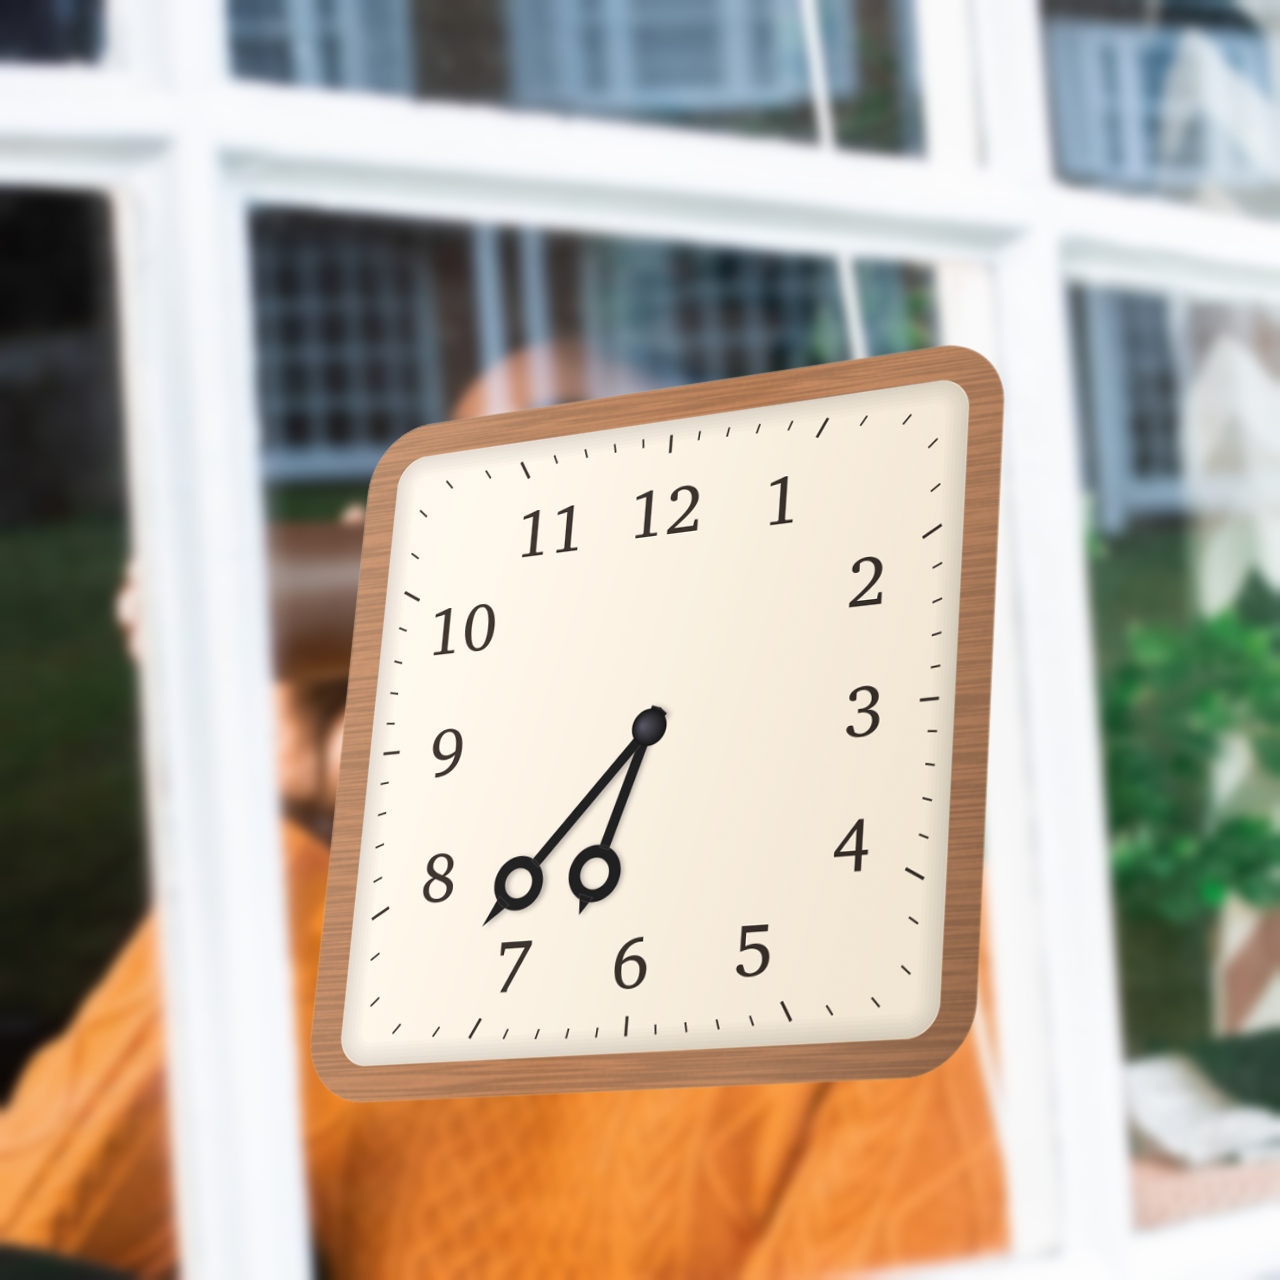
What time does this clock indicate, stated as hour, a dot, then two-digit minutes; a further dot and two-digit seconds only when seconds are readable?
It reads 6.37
